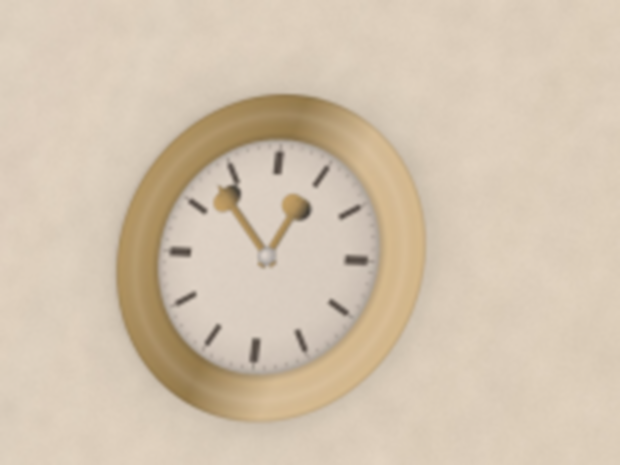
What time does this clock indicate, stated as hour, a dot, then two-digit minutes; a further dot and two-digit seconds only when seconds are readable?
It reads 12.53
